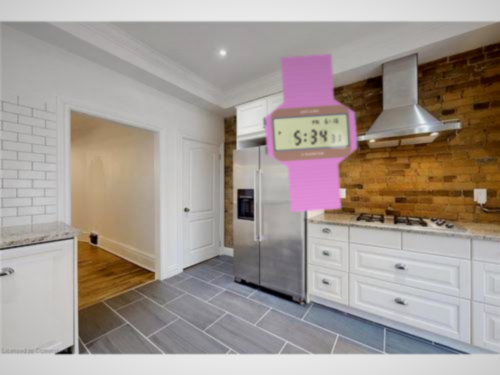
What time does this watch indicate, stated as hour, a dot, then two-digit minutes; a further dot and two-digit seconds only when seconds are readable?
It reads 5.34
